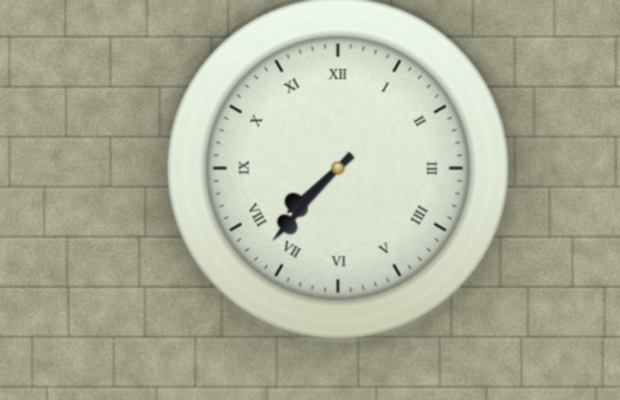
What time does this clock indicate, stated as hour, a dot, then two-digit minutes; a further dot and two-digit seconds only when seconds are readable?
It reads 7.37
